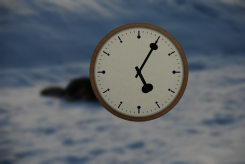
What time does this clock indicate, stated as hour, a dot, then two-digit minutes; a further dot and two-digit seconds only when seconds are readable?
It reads 5.05
